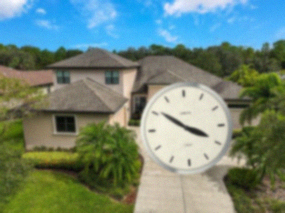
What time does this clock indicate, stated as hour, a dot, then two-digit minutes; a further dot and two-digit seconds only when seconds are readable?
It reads 3.51
